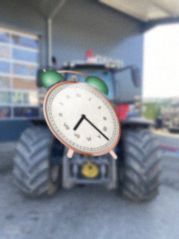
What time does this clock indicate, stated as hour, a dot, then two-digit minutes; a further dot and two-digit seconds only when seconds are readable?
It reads 7.23
